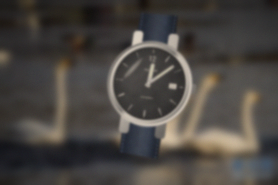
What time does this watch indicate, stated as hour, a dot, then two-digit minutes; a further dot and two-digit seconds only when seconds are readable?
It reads 12.08
